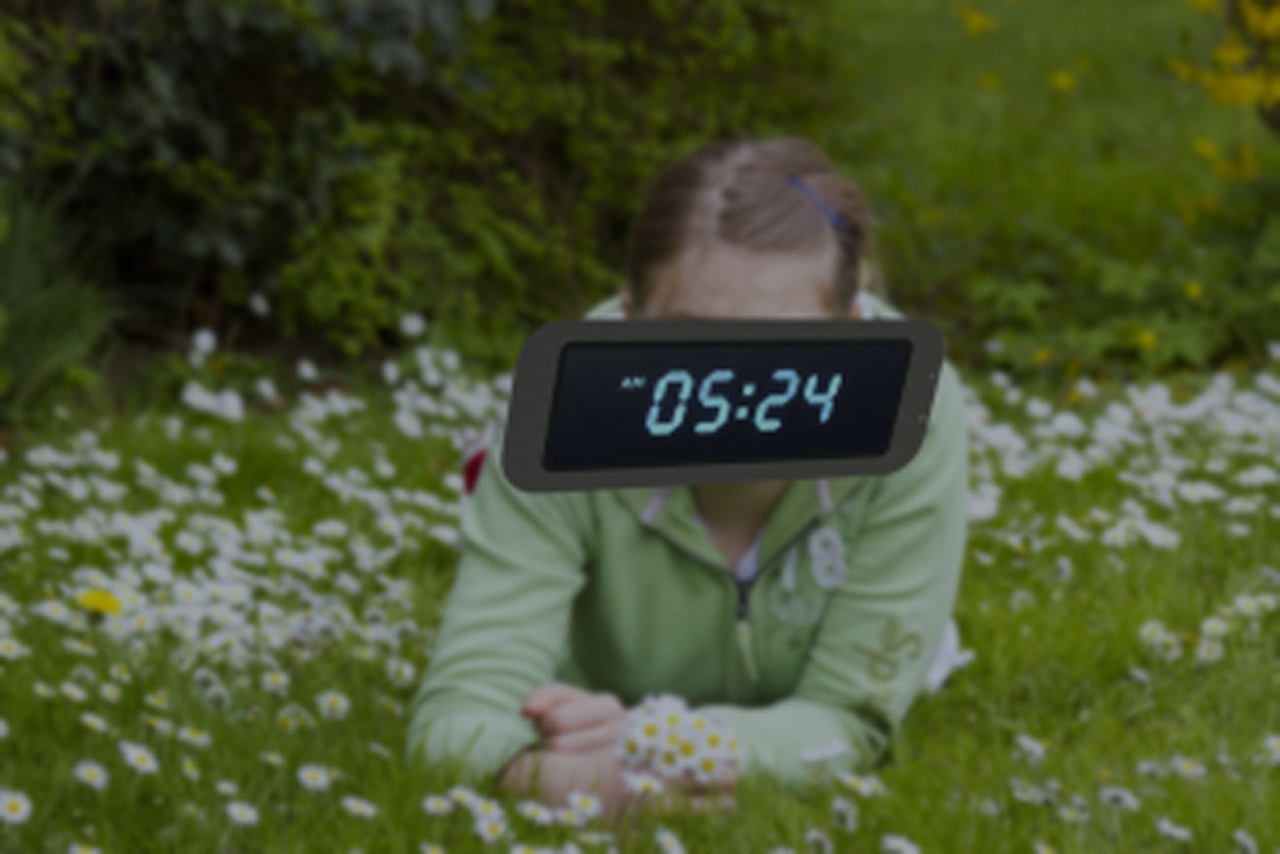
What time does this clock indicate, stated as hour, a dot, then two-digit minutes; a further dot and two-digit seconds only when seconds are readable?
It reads 5.24
